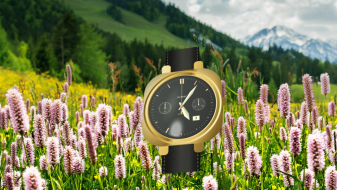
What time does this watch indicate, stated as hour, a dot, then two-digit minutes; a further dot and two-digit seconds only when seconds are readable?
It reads 5.06
